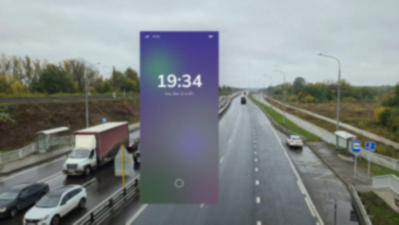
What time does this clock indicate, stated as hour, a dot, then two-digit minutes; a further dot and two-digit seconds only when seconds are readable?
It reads 19.34
